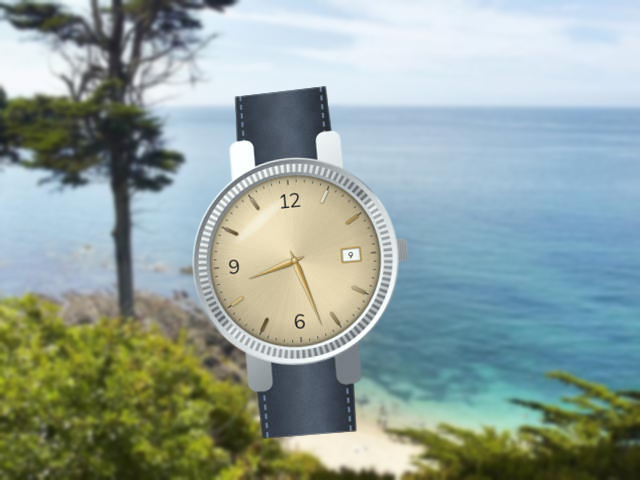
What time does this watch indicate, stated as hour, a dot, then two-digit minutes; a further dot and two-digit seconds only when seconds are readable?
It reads 8.27
